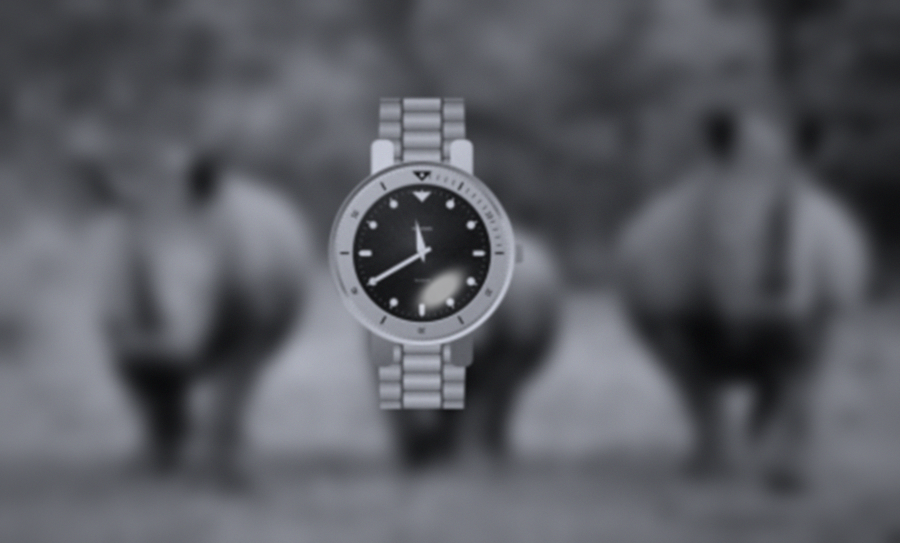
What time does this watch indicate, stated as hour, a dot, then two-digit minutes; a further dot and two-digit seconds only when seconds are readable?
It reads 11.40
